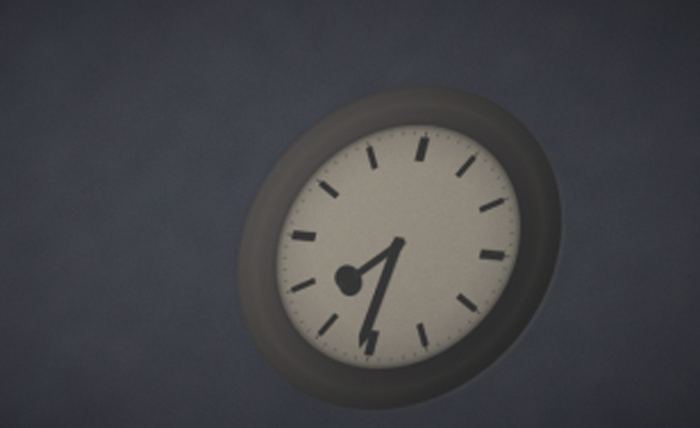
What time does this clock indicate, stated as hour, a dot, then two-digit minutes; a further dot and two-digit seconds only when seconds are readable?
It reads 7.31
